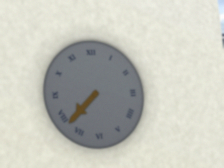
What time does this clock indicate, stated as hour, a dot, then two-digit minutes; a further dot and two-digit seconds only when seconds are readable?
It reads 7.38
